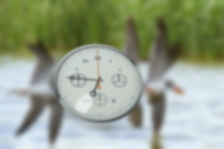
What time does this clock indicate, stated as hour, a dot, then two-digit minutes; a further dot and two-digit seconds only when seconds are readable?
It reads 6.46
